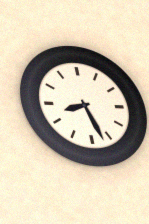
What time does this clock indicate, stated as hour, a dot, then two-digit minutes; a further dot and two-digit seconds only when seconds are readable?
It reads 8.27
